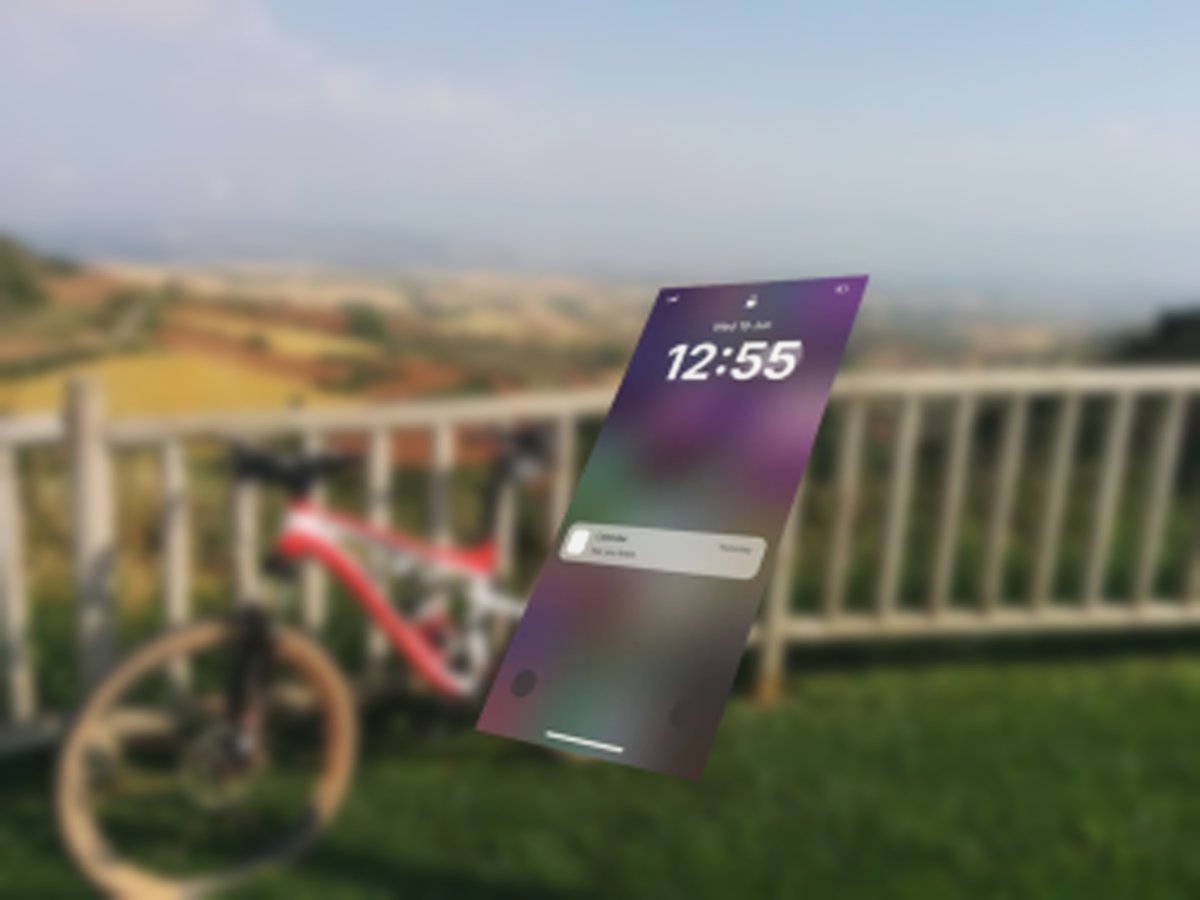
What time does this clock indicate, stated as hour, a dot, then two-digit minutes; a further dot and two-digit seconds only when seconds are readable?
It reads 12.55
